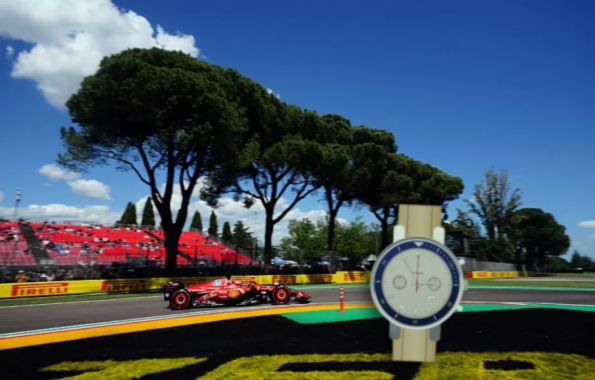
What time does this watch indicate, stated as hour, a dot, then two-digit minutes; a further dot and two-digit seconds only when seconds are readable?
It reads 2.55
